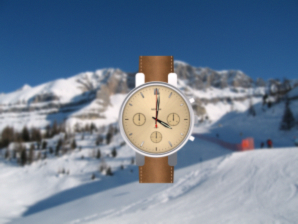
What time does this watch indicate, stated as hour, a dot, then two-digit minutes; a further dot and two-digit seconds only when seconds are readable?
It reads 4.01
